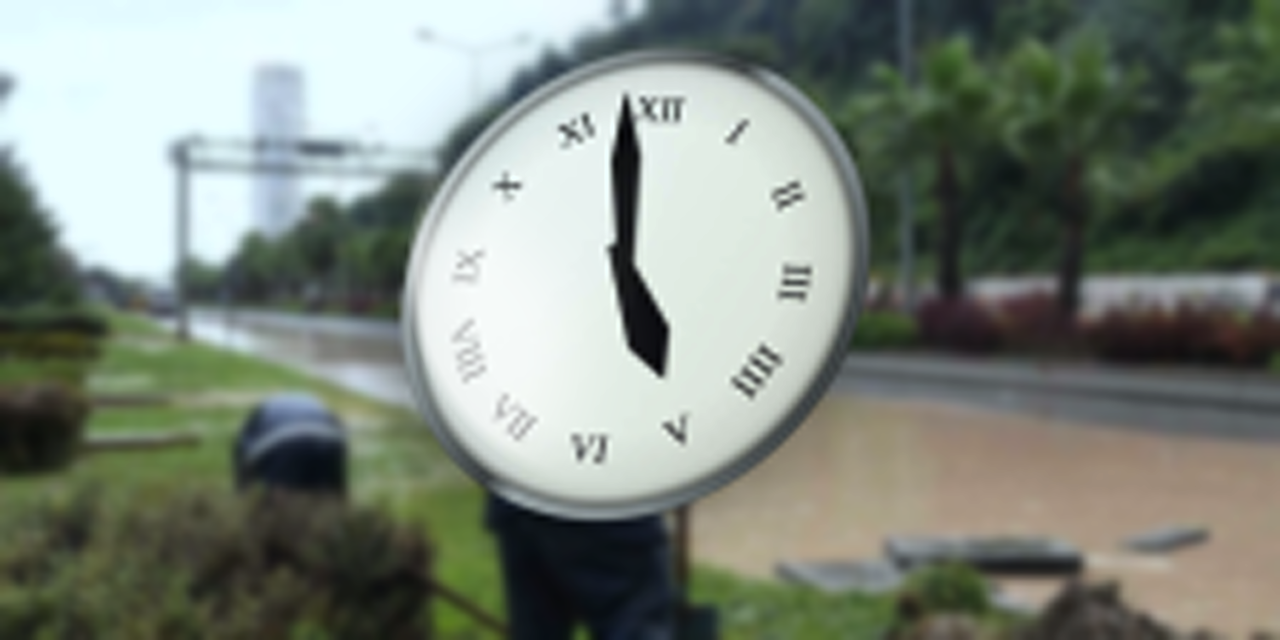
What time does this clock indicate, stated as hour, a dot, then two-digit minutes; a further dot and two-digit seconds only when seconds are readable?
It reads 4.58
